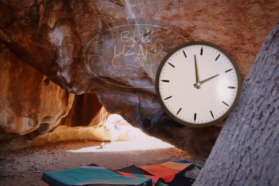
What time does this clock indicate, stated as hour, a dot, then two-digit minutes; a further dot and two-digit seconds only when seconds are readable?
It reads 1.58
